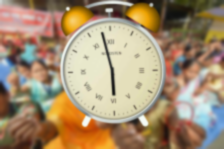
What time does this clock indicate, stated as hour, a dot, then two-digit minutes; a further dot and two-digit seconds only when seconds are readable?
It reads 5.58
